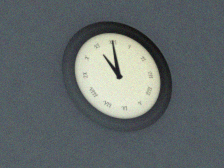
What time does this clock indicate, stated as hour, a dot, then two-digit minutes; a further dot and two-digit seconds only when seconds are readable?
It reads 11.00
